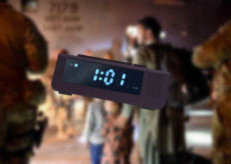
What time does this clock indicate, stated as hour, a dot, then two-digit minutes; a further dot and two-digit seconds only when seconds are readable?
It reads 1.01
